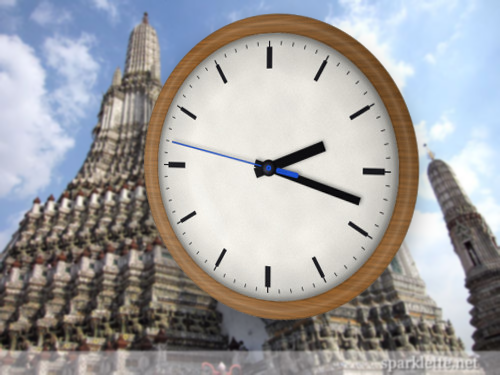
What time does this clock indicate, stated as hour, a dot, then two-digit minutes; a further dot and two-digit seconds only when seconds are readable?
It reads 2.17.47
